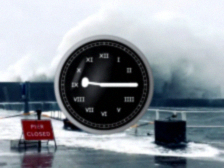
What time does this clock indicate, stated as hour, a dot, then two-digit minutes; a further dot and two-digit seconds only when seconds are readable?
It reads 9.15
